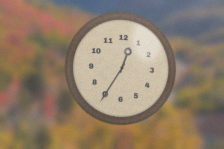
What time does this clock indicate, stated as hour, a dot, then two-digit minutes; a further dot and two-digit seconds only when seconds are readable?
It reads 12.35
